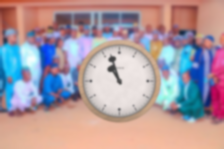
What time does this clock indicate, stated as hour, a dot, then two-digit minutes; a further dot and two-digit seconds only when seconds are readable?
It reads 10.57
